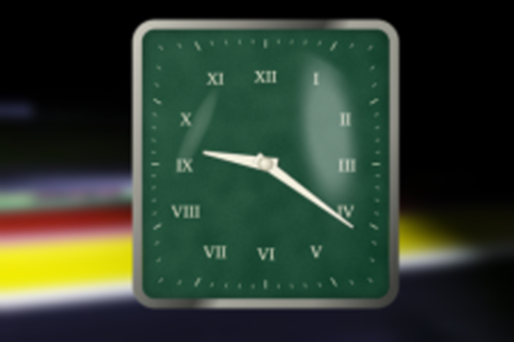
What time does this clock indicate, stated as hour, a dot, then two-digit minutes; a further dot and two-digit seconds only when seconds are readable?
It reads 9.21
